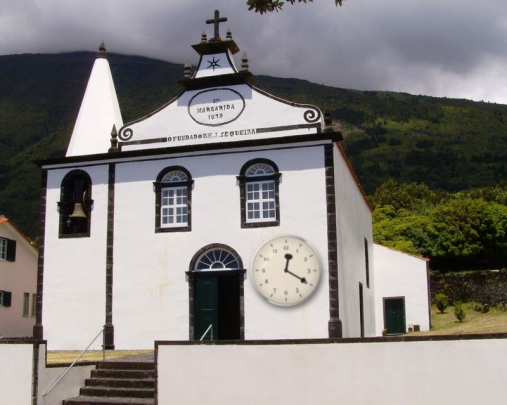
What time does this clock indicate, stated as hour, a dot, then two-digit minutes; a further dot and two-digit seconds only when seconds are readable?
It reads 12.20
